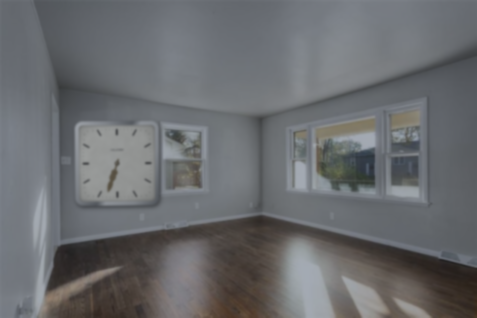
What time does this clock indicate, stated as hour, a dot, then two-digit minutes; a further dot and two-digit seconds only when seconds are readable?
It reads 6.33
